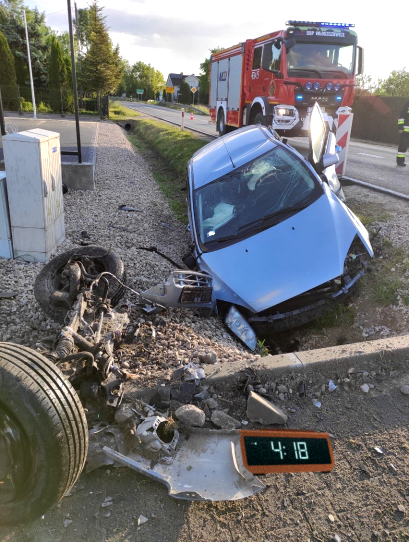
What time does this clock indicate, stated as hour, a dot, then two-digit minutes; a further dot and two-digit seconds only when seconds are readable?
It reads 4.18
